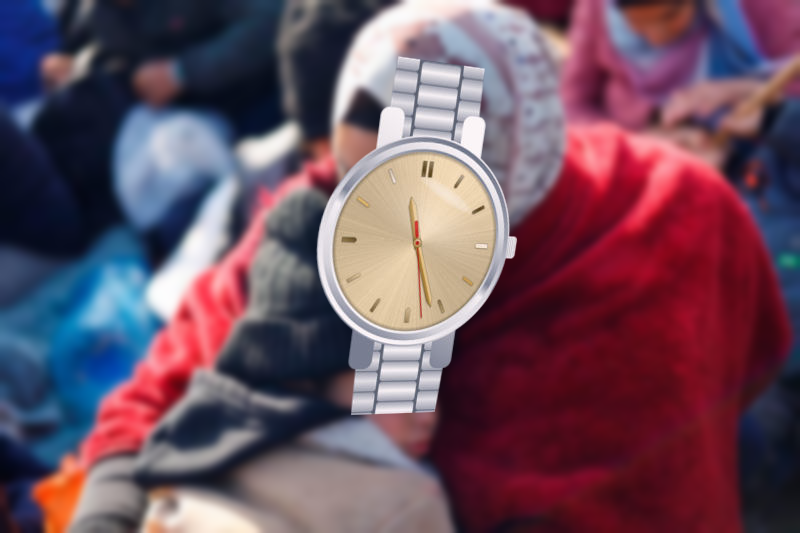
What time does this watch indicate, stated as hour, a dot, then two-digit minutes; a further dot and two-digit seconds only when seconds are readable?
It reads 11.26.28
